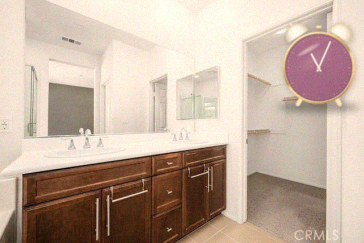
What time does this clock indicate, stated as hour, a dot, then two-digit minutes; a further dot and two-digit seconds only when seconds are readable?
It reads 11.04
